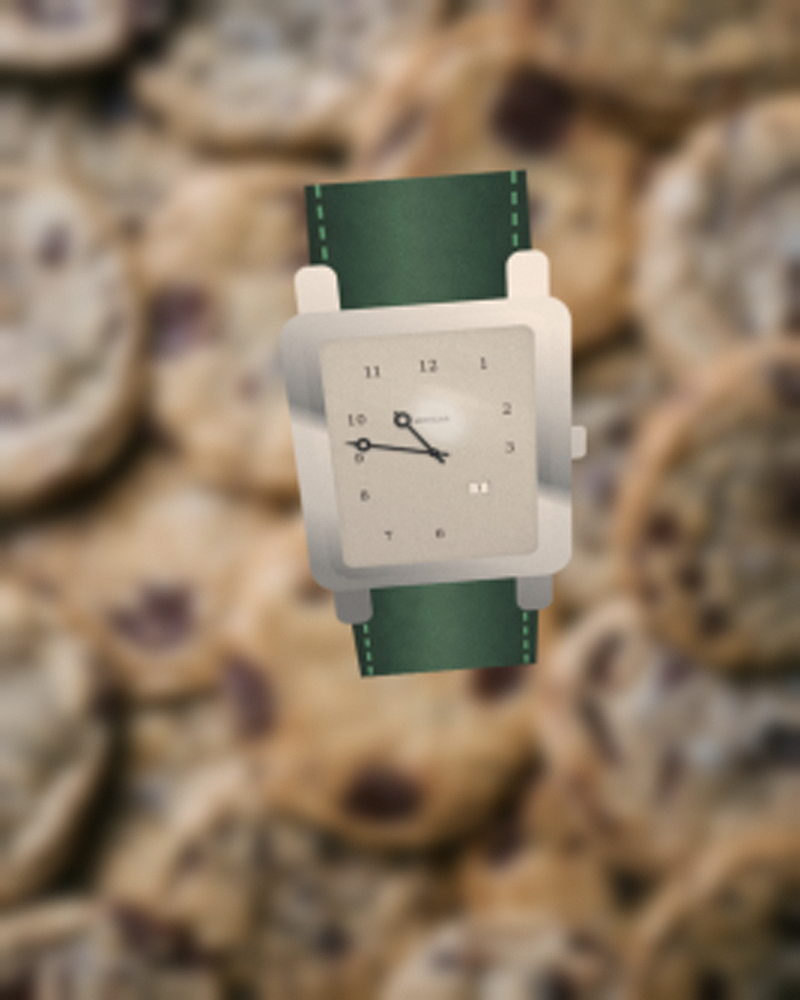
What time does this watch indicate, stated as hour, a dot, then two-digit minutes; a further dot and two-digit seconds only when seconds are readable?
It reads 10.47
